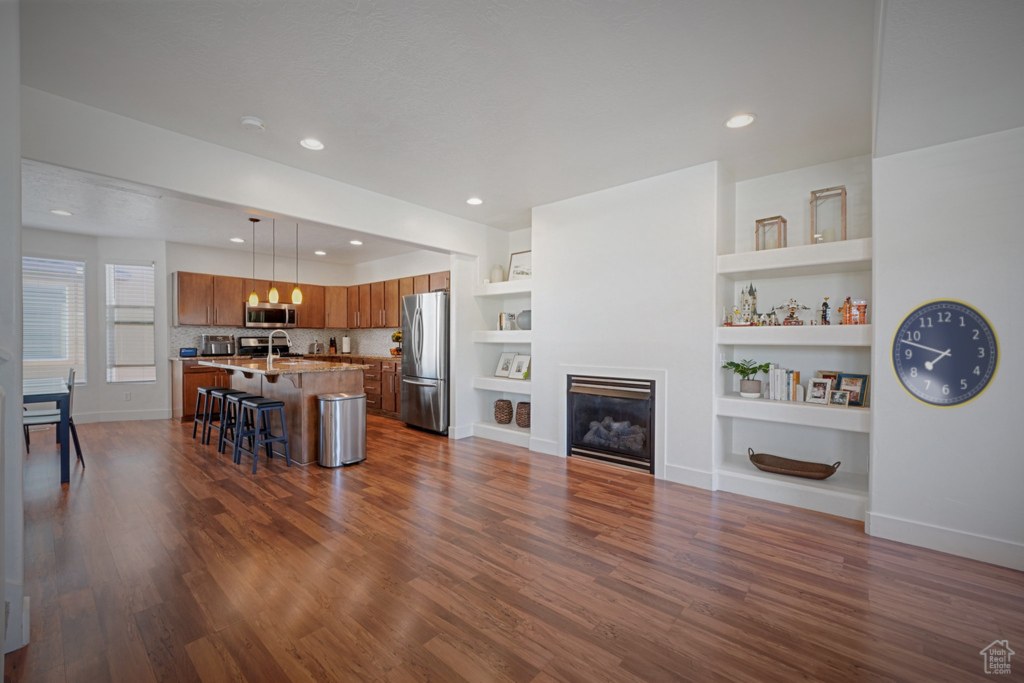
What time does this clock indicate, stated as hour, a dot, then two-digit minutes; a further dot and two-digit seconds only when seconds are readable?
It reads 7.48
